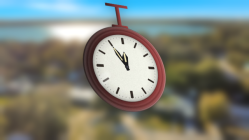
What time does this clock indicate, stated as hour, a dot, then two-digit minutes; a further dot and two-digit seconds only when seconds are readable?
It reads 11.55
